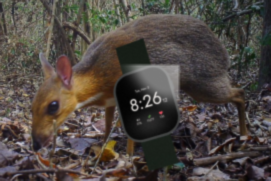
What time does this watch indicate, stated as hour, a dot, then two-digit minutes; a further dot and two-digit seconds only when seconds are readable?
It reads 8.26
